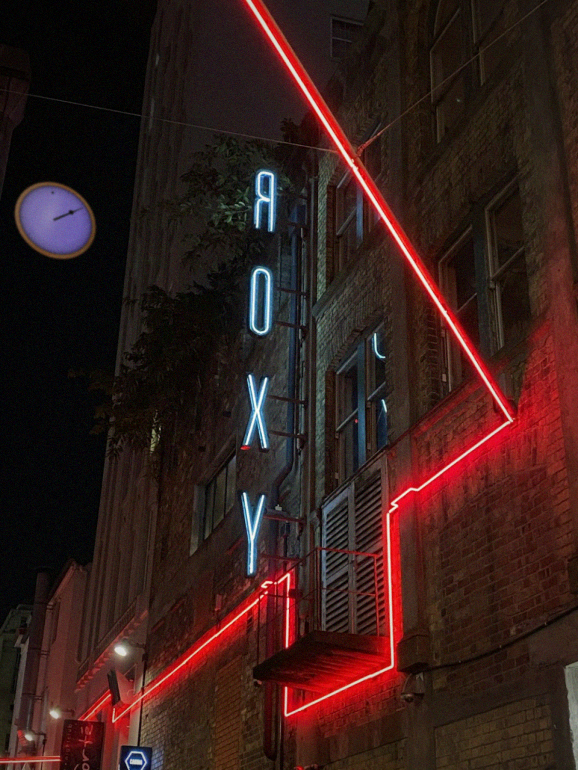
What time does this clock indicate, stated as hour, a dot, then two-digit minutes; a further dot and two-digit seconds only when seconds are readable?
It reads 2.11
